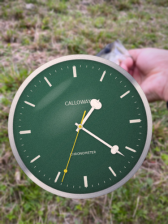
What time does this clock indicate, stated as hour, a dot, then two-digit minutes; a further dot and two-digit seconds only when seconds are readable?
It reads 1.21.34
